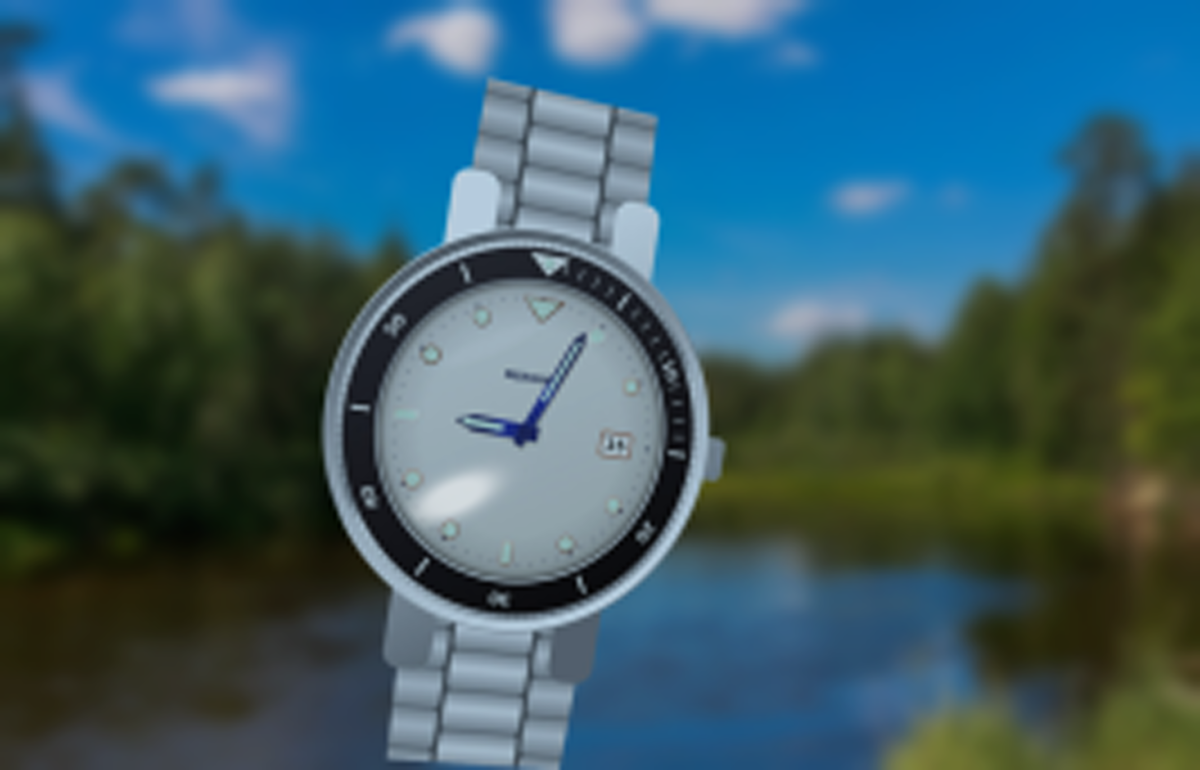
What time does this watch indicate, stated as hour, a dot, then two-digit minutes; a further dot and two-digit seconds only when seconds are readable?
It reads 9.04
